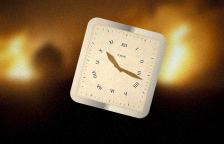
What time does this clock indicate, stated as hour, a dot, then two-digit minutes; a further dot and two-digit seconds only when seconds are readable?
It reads 10.17
